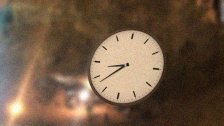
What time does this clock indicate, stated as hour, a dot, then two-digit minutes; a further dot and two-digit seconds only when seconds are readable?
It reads 8.38
